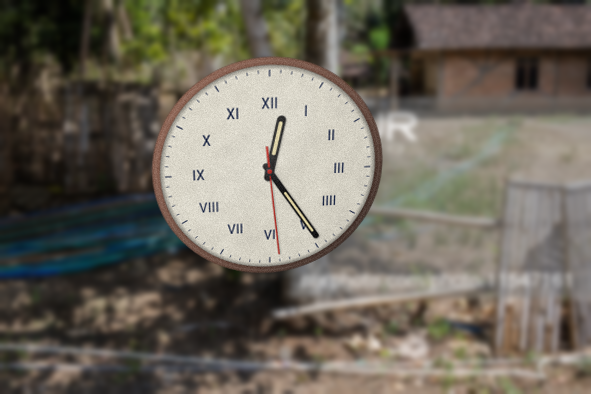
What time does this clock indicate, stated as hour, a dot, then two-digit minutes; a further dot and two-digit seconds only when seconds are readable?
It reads 12.24.29
